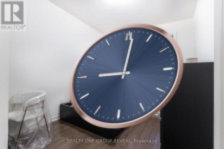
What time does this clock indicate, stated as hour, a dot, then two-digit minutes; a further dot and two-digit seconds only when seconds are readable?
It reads 9.01
